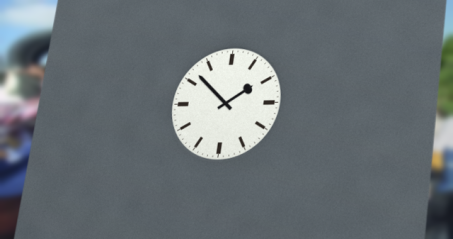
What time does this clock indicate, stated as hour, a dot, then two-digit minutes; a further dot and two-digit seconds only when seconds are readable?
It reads 1.52
